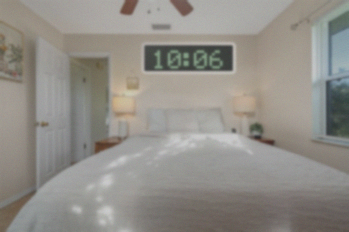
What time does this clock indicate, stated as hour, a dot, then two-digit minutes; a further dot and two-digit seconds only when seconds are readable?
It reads 10.06
